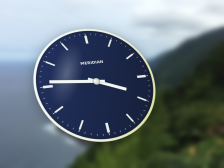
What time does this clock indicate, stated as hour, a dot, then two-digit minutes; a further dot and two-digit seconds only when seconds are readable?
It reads 3.46
